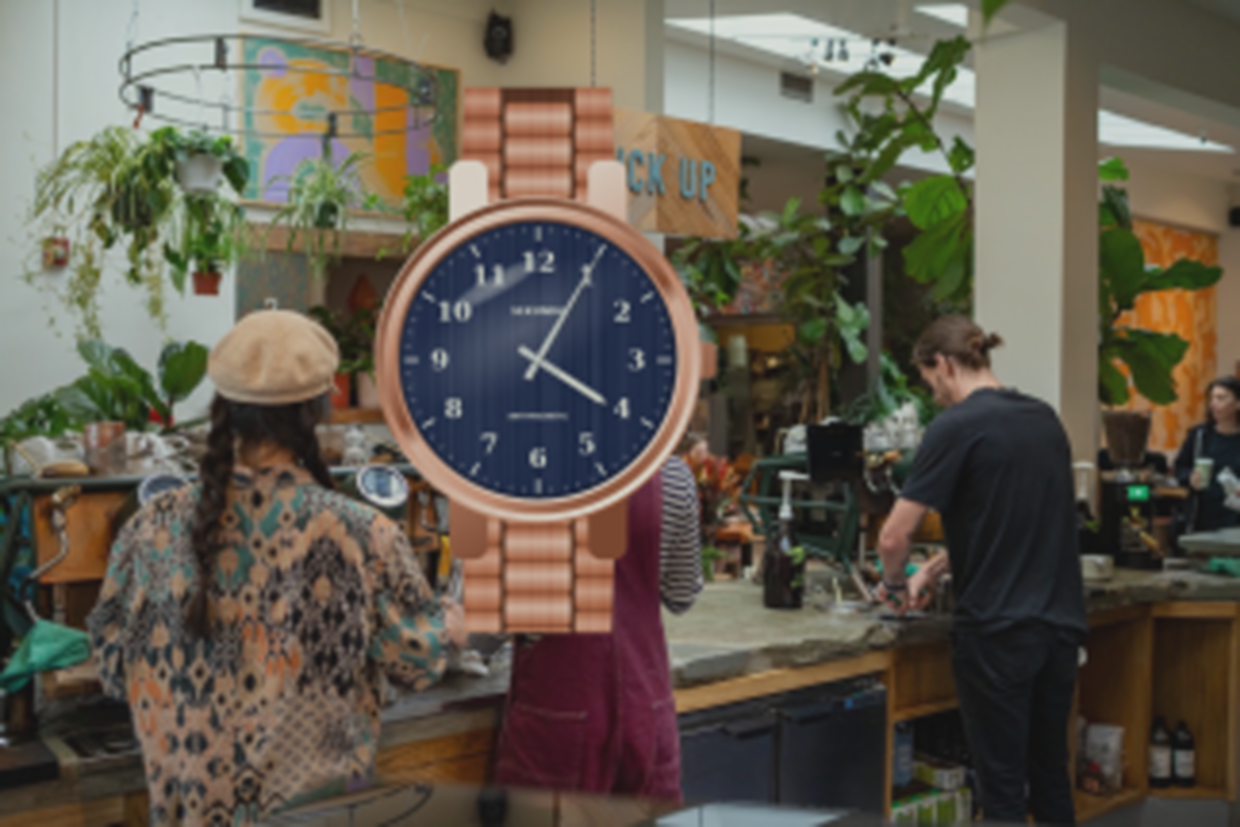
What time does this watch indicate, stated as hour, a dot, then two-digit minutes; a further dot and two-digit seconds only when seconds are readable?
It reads 4.05
